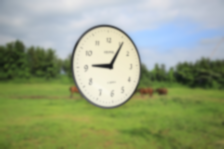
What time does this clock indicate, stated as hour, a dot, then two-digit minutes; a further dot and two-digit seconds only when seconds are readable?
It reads 9.06
